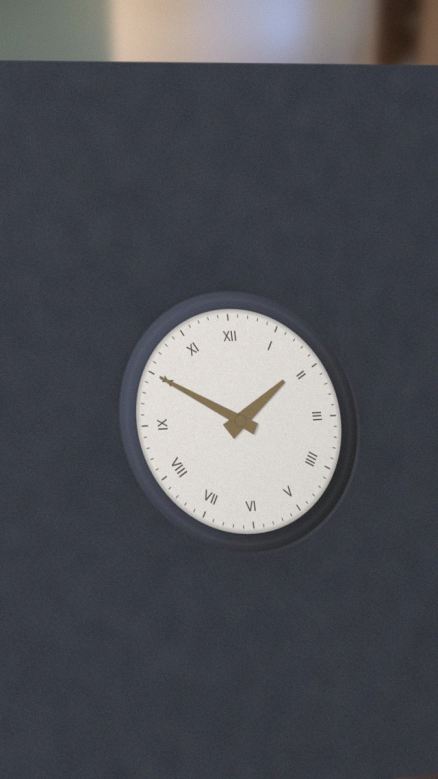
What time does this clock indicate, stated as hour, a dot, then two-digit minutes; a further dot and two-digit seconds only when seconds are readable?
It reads 1.50
